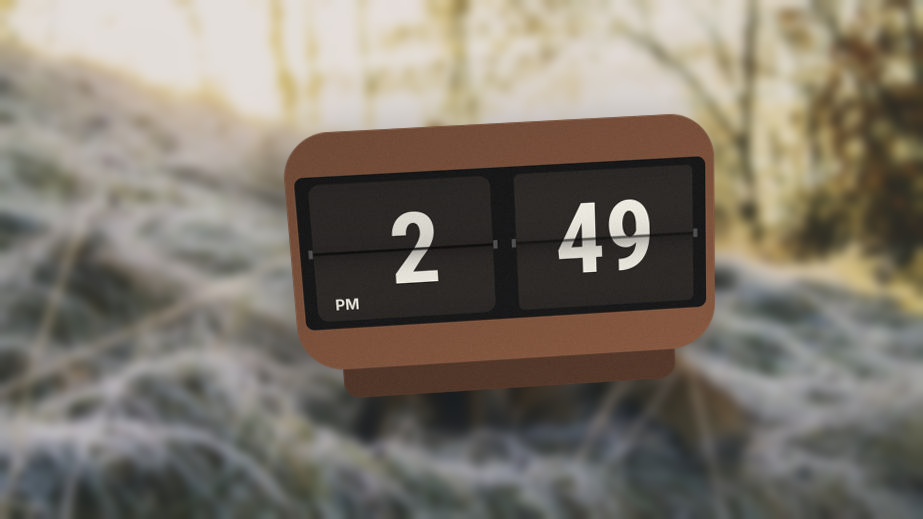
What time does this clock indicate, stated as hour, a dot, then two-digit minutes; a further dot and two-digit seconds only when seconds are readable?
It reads 2.49
